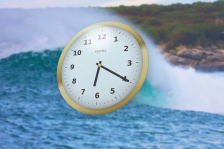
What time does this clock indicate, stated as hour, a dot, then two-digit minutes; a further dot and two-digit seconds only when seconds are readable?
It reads 6.20
